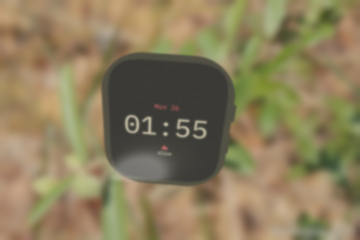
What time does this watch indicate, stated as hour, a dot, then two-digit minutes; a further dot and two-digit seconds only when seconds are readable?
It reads 1.55
